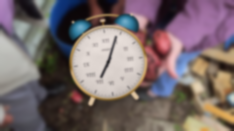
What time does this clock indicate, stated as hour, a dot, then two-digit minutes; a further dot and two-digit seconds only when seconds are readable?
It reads 7.04
